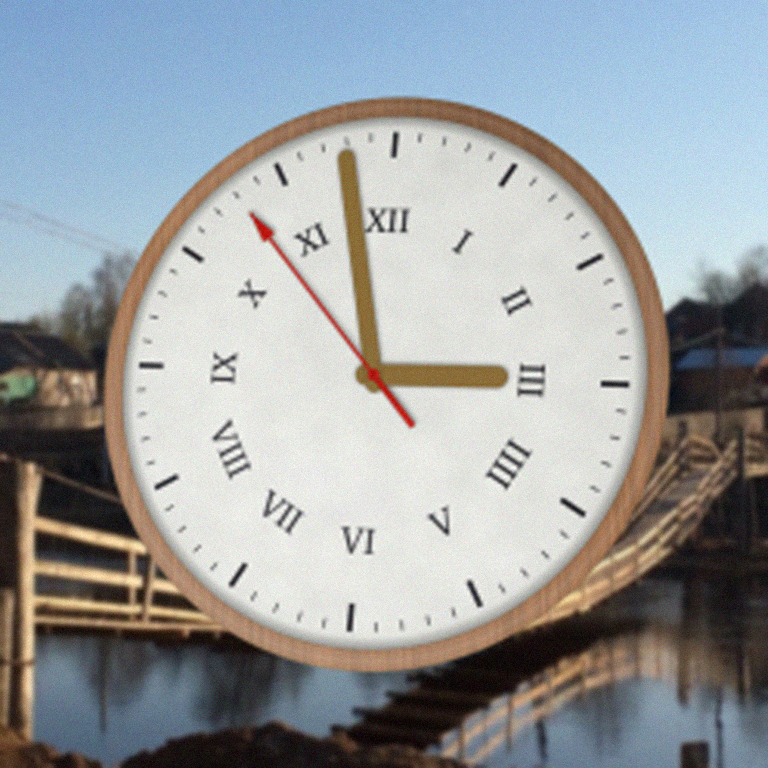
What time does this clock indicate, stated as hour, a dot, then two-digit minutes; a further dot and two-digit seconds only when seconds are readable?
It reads 2.57.53
